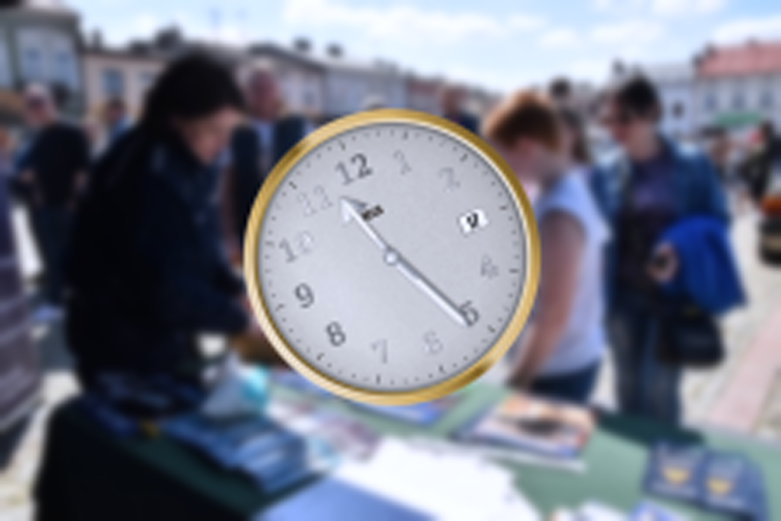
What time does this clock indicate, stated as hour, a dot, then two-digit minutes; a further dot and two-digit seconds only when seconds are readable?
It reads 11.26
